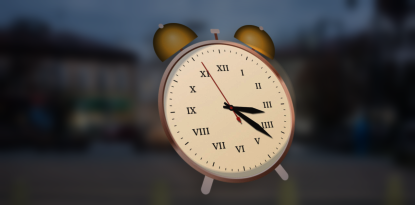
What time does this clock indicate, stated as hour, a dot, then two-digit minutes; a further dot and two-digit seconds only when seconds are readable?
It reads 3.21.56
